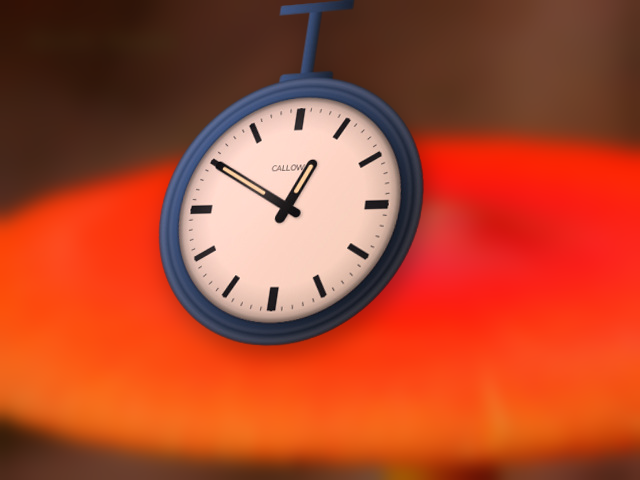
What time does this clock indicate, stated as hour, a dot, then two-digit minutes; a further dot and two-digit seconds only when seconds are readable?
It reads 12.50
